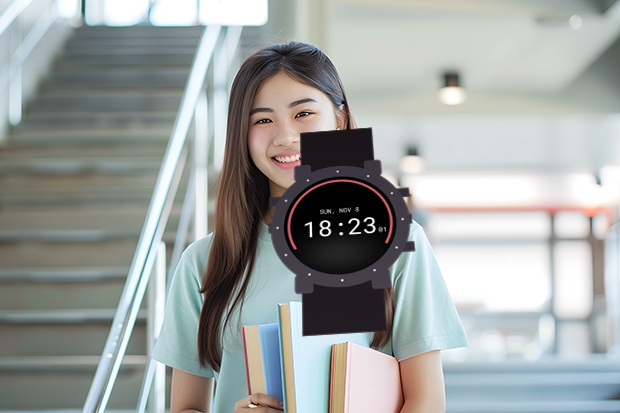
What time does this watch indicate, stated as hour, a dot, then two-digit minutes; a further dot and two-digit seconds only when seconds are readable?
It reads 18.23
